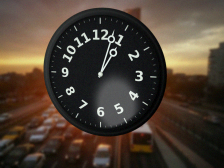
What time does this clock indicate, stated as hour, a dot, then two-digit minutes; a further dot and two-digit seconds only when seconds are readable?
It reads 1.03
